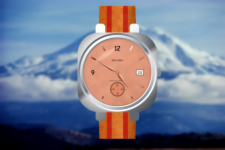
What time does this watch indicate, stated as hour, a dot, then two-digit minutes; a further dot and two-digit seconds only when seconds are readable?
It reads 4.50
